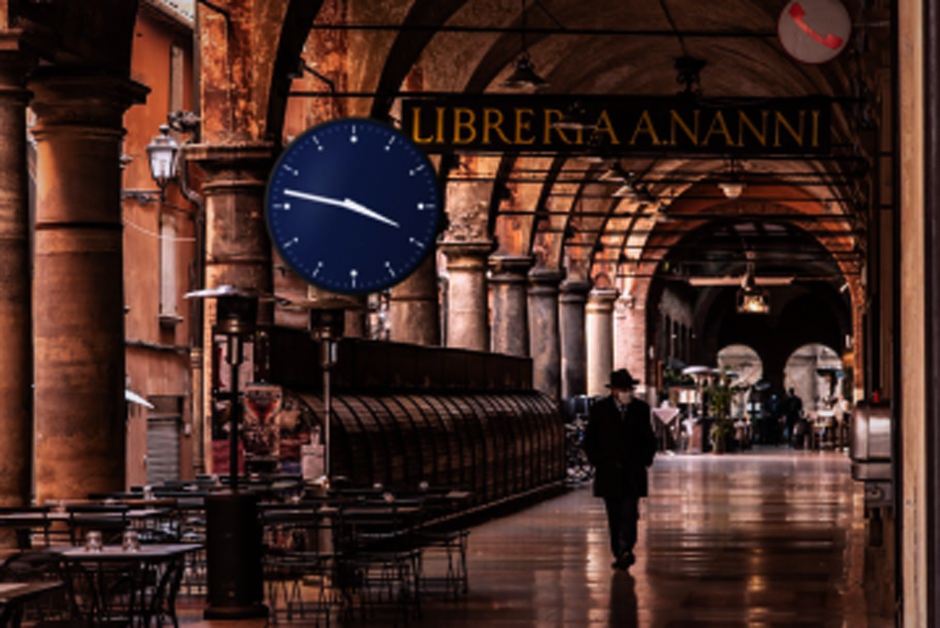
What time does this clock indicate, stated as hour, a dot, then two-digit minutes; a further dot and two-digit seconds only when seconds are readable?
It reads 3.47
